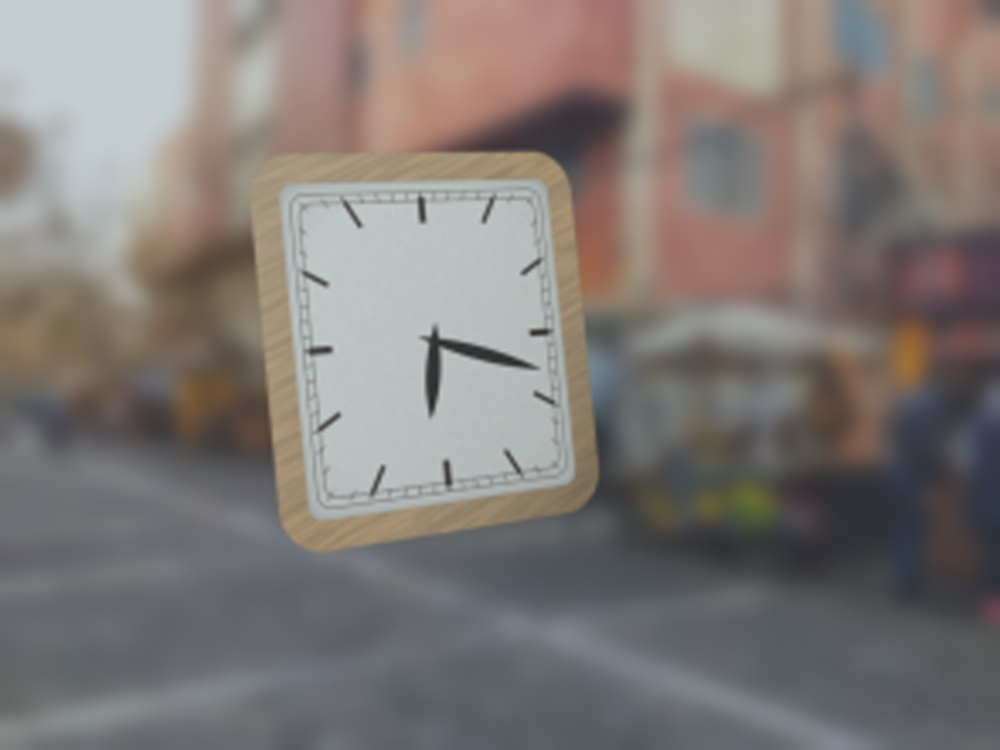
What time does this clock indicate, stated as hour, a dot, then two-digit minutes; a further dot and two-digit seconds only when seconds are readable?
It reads 6.18
